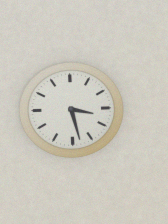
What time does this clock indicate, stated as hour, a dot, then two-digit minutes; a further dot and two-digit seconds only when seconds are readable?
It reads 3.28
